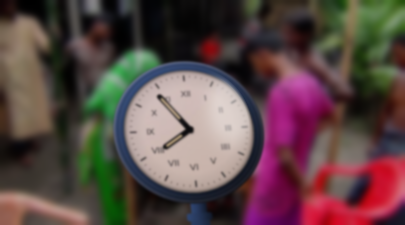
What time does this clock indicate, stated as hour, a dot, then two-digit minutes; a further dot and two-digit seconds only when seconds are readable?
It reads 7.54
